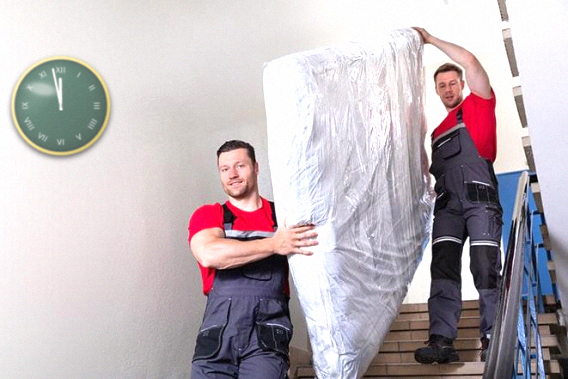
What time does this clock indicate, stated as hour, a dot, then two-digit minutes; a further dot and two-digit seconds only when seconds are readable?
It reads 11.58
